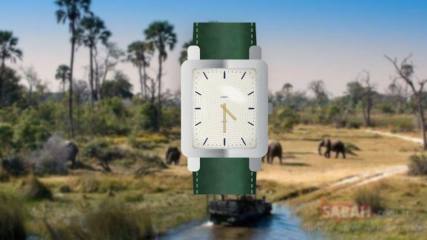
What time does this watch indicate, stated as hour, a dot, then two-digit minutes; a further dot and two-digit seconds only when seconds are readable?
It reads 4.30
